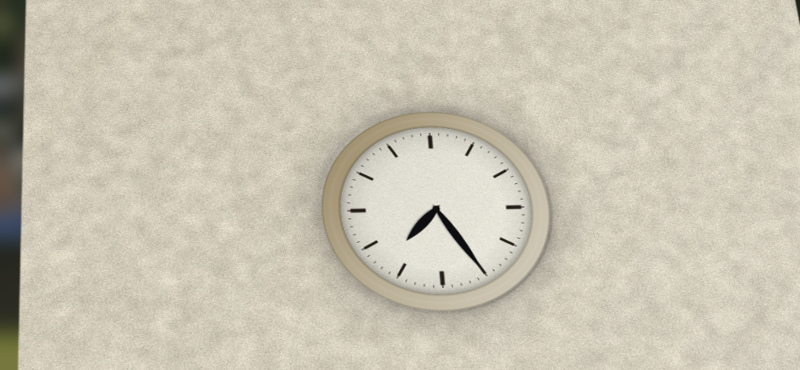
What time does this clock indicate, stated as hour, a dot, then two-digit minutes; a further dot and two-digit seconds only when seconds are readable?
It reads 7.25
